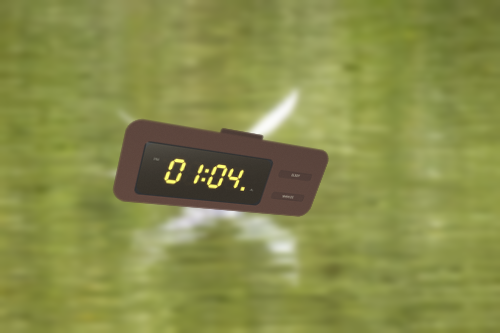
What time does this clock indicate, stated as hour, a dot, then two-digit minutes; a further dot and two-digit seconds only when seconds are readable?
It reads 1.04
